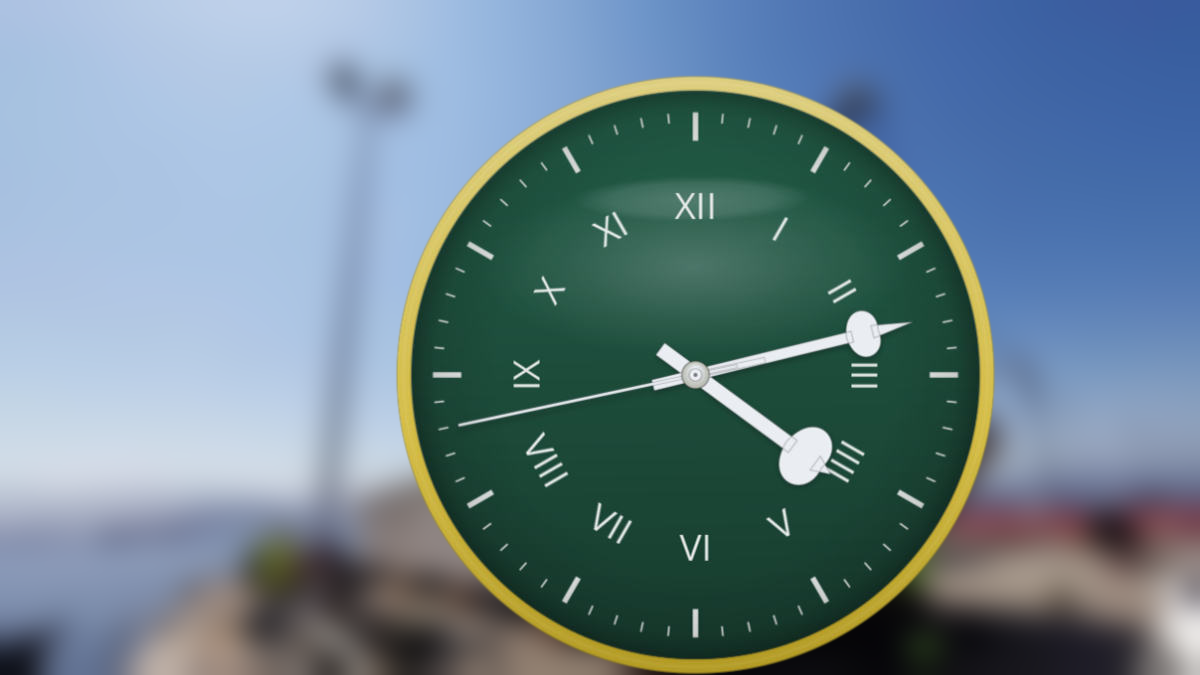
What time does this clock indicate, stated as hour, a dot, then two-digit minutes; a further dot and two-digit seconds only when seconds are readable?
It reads 4.12.43
